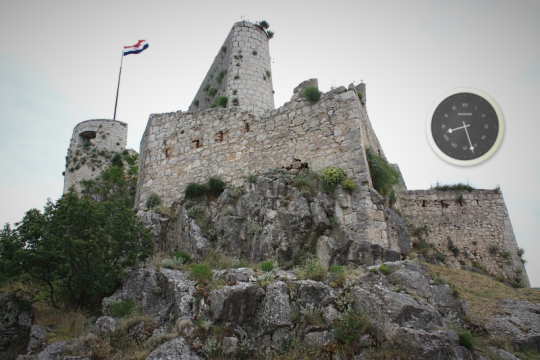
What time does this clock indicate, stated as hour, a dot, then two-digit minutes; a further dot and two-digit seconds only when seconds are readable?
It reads 8.27
